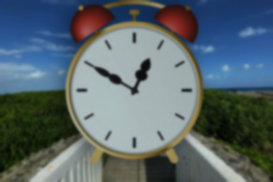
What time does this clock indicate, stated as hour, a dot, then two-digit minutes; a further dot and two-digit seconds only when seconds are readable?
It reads 12.50
